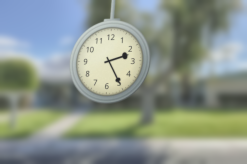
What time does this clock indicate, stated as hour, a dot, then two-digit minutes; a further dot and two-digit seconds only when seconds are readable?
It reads 2.25
